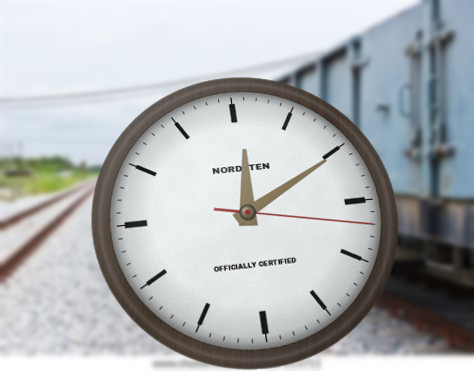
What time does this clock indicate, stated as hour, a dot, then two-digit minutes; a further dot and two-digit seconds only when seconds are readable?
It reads 12.10.17
